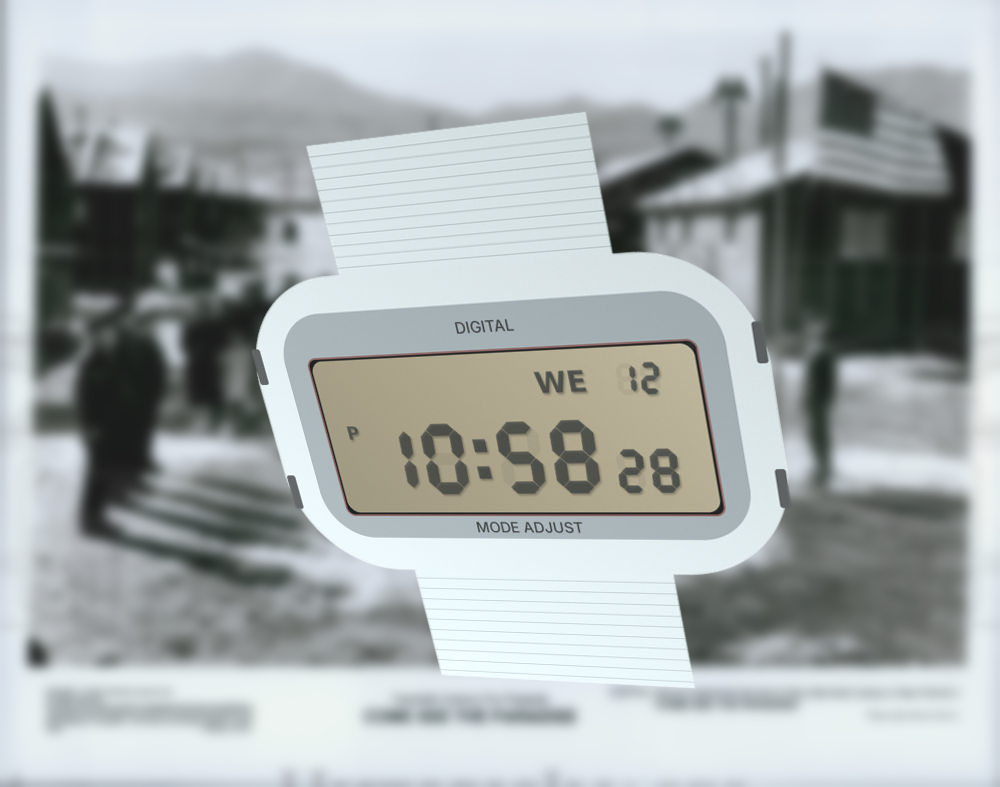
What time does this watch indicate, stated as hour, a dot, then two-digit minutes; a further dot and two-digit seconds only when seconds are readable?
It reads 10.58.28
